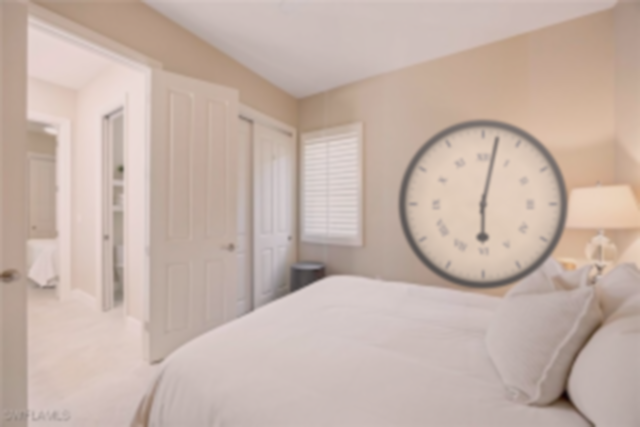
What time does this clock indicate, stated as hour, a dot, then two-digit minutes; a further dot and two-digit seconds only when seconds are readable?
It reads 6.02
